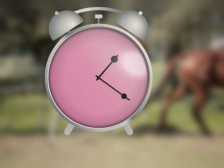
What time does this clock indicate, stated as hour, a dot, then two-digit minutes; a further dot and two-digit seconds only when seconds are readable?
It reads 1.21
